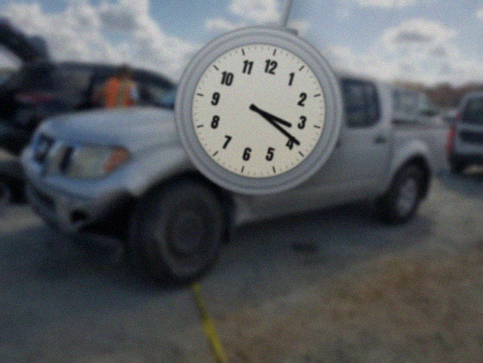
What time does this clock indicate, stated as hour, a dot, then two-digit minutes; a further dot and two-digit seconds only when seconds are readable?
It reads 3.19
